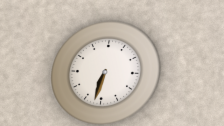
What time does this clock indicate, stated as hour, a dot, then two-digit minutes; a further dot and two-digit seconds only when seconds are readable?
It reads 6.32
